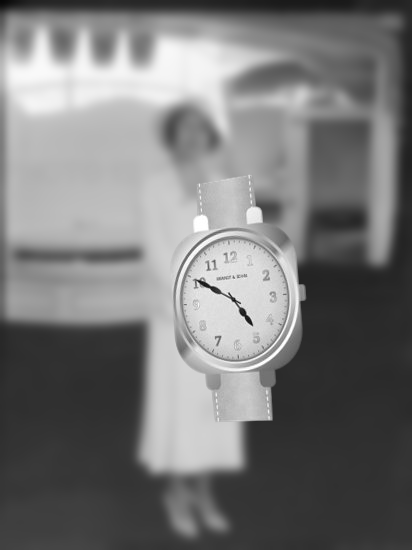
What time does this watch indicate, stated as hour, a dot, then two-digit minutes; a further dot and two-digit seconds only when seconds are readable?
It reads 4.50
